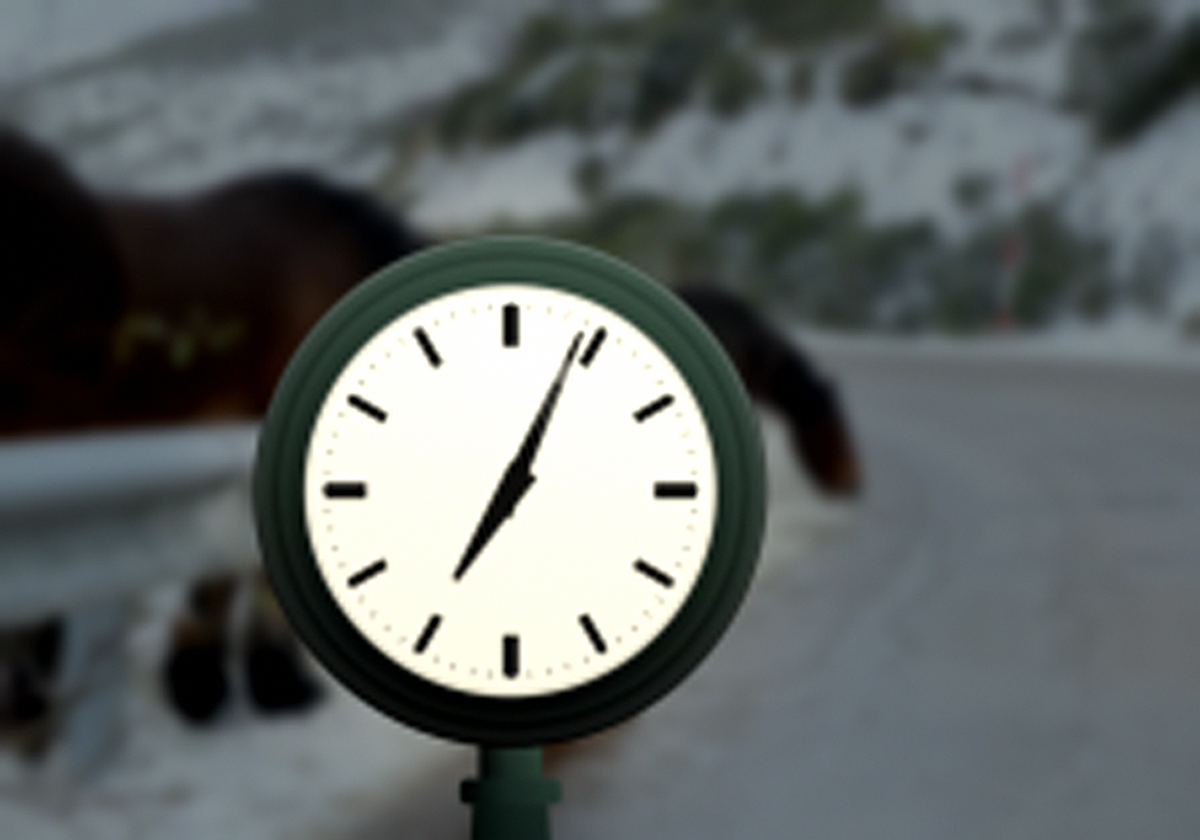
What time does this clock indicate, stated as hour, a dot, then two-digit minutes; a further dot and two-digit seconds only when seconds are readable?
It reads 7.04
